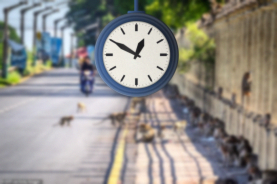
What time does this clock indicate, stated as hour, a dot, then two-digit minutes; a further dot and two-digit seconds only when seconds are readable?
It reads 12.50
